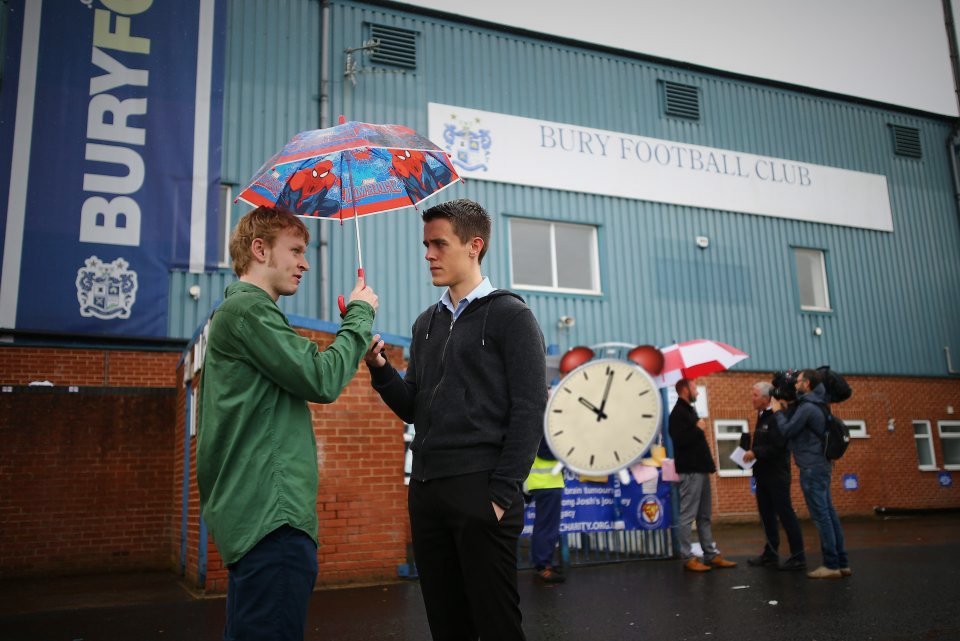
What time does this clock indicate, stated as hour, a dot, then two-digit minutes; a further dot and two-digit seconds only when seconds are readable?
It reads 10.01
